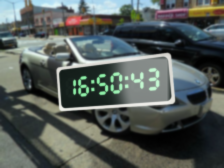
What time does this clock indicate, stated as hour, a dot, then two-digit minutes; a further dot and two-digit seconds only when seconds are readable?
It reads 16.50.43
